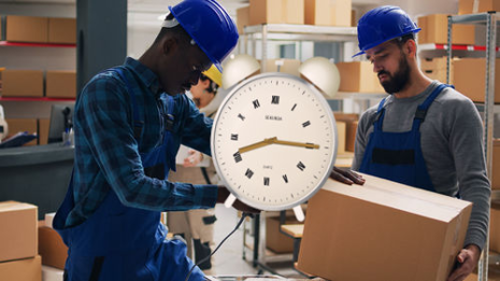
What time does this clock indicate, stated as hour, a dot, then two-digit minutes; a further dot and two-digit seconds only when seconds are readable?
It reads 8.15
